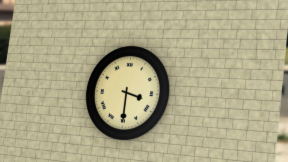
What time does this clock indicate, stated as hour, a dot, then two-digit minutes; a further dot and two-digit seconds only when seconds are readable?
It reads 3.30
